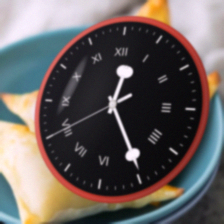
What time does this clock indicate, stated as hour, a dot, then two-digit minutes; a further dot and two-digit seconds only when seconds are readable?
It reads 12.24.40
